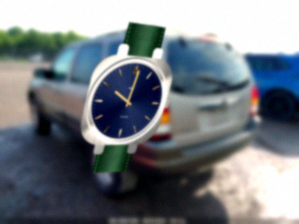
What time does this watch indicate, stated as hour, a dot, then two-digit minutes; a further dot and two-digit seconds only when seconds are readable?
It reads 10.01
